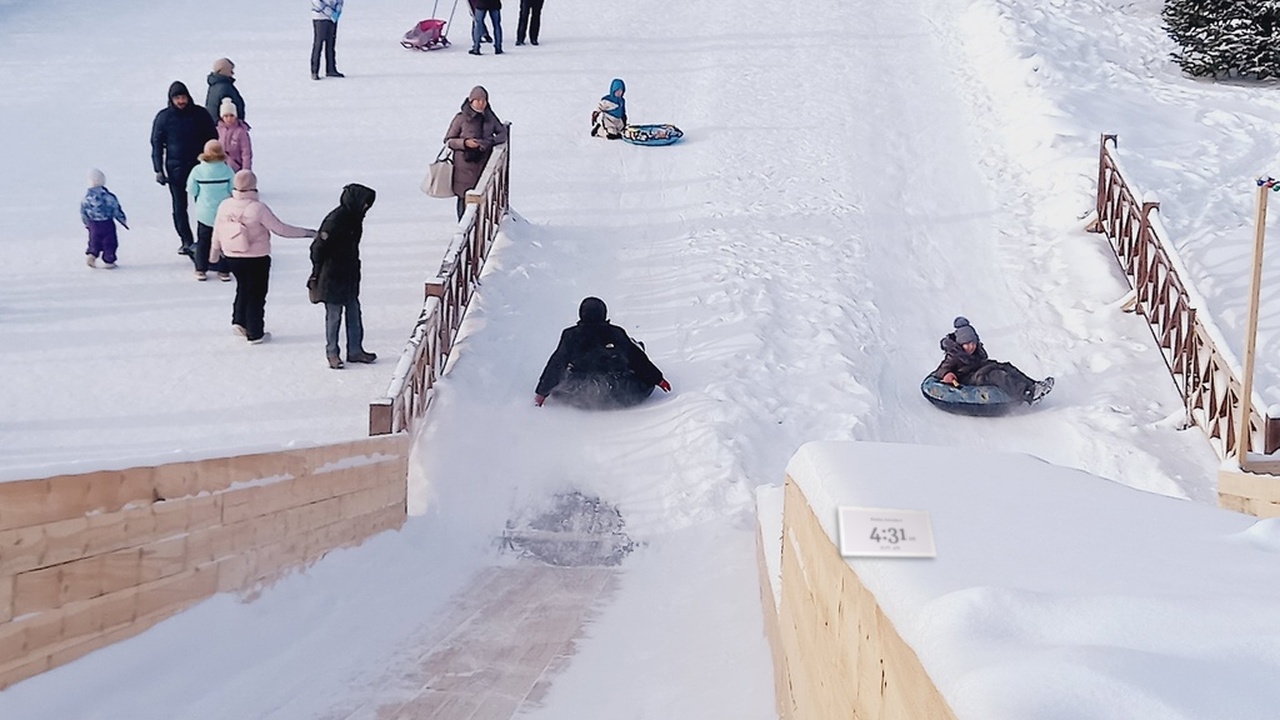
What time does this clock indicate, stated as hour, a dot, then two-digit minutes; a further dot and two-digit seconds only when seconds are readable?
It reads 4.31
